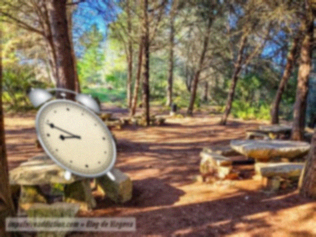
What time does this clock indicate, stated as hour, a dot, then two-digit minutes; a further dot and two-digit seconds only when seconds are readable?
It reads 8.49
